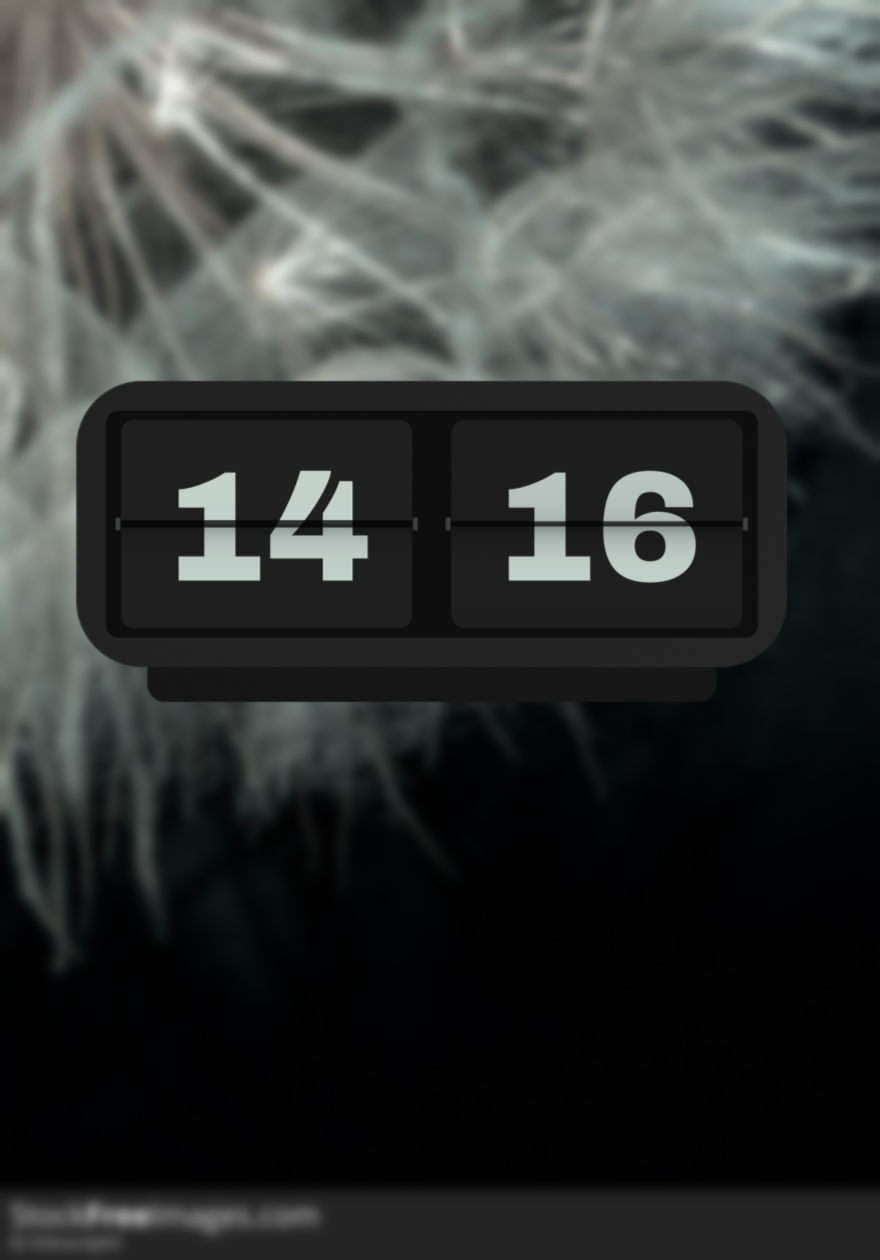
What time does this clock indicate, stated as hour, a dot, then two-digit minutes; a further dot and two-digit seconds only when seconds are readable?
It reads 14.16
